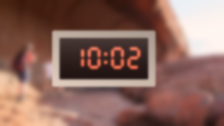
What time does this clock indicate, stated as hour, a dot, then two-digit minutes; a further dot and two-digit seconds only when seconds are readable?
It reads 10.02
